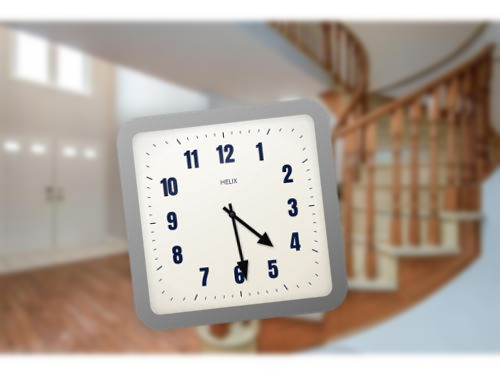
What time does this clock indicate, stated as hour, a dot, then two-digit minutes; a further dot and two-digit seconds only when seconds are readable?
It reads 4.29
